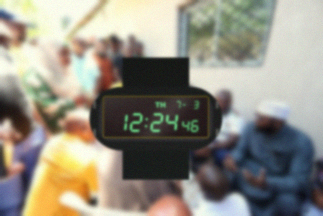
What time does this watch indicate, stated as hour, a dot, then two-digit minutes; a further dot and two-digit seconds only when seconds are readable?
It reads 12.24.46
